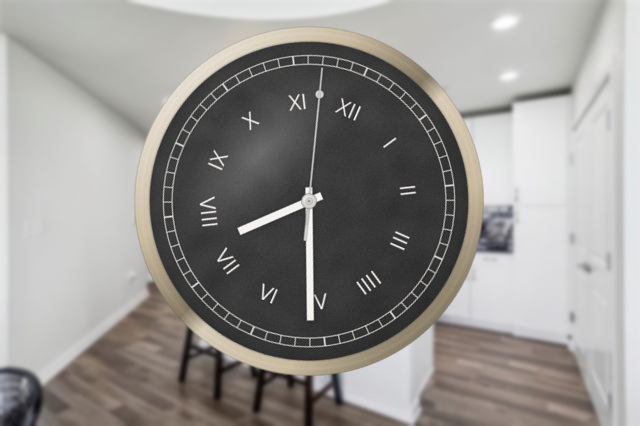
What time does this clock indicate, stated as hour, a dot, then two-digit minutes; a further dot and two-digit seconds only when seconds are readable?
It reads 7.25.57
